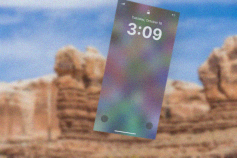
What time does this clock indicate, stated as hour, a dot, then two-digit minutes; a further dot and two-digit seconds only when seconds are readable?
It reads 3.09
